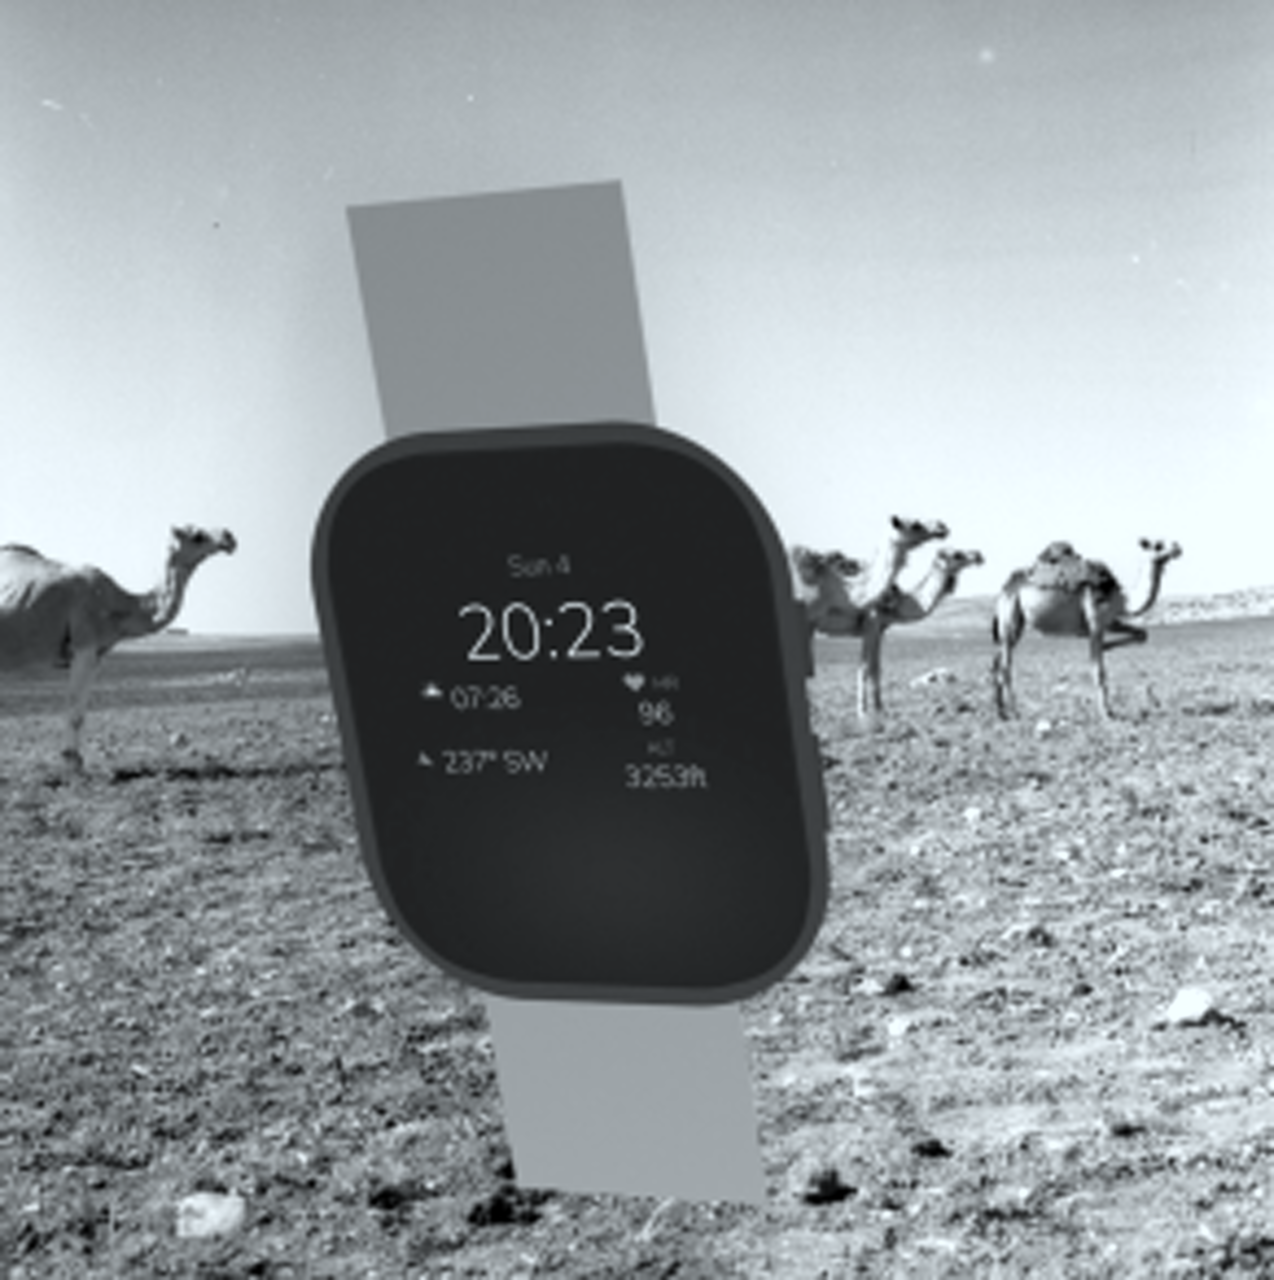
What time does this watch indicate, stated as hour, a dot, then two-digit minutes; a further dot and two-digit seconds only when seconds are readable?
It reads 20.23
